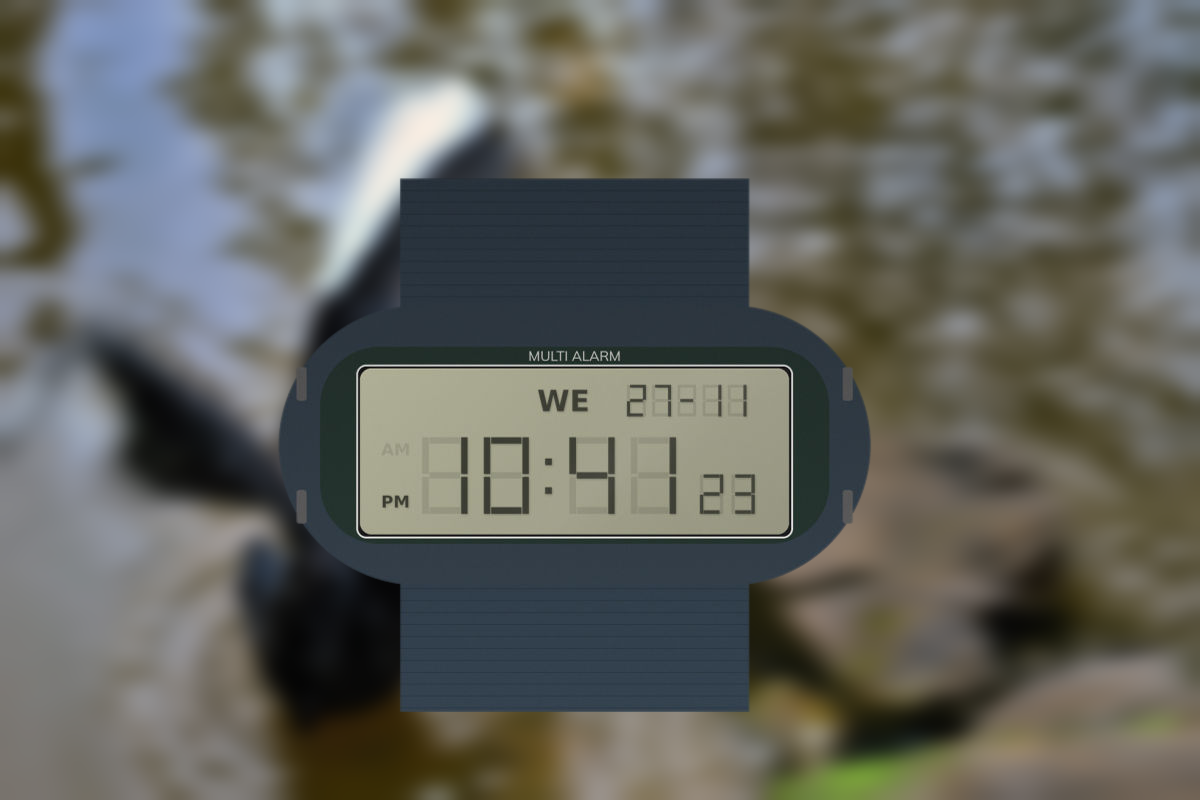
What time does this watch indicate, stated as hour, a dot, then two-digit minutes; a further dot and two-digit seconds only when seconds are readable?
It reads 10.41.23
